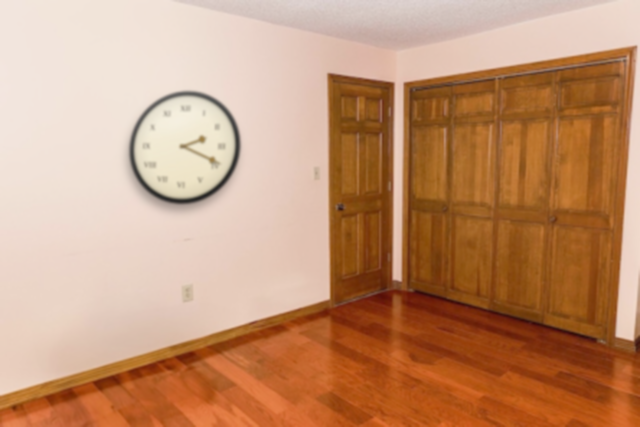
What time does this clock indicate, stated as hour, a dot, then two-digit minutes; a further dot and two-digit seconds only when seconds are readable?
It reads 2.19
